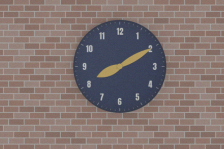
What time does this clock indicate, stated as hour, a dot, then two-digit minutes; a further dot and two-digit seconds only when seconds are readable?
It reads 8.10
